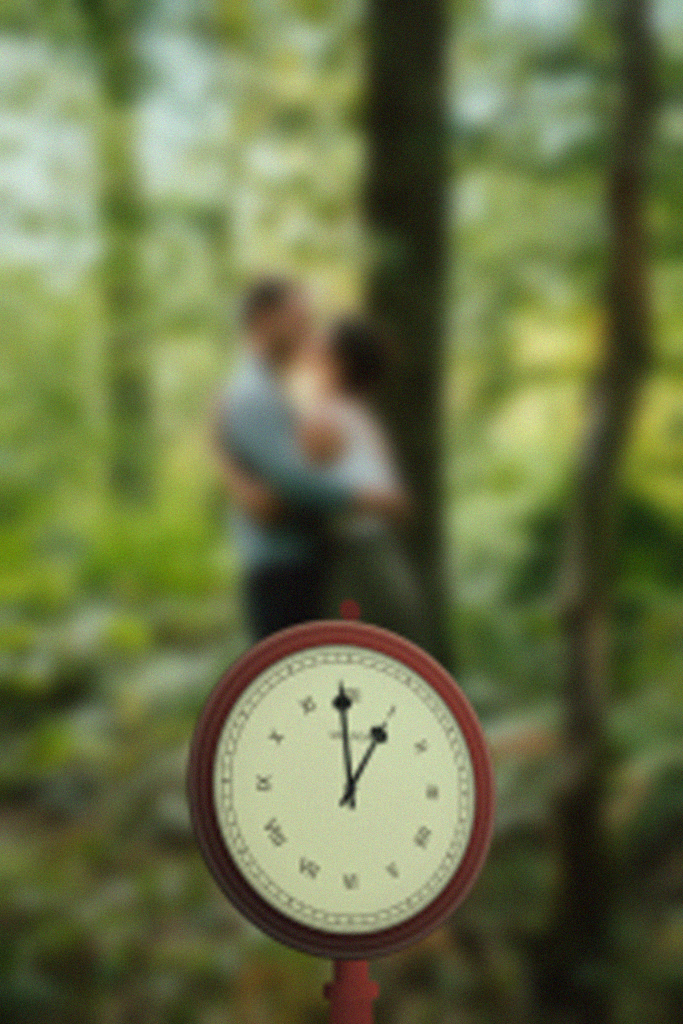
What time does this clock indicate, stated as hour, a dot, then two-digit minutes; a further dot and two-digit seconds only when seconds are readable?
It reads 12.59
